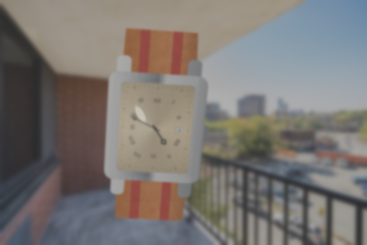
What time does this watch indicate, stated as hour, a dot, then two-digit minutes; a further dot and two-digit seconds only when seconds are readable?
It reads 4.49
